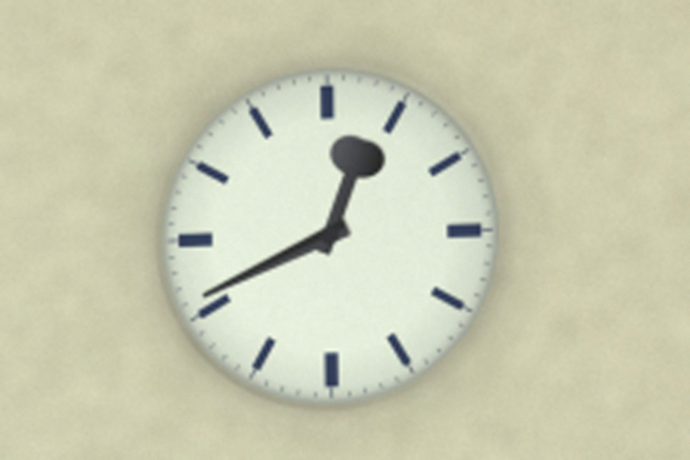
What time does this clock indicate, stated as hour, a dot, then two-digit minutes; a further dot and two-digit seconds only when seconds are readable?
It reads 12.41
